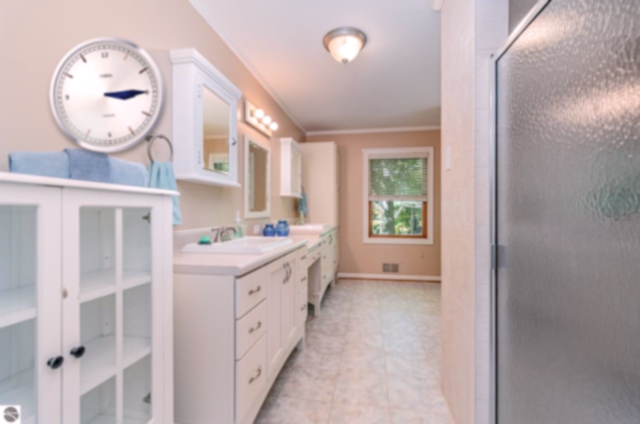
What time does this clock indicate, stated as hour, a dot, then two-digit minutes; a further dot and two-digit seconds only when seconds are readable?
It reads 3.15
